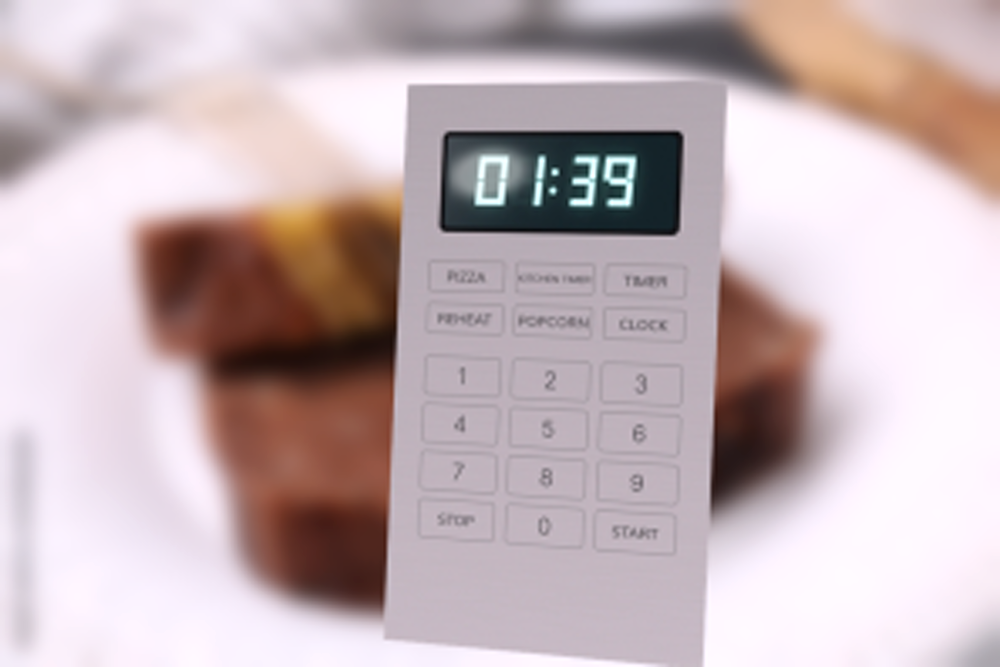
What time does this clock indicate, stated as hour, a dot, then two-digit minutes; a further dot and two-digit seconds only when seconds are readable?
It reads 1.39
